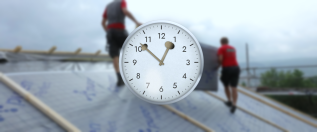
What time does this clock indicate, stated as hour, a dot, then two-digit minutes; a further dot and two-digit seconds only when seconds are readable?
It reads 12.52
